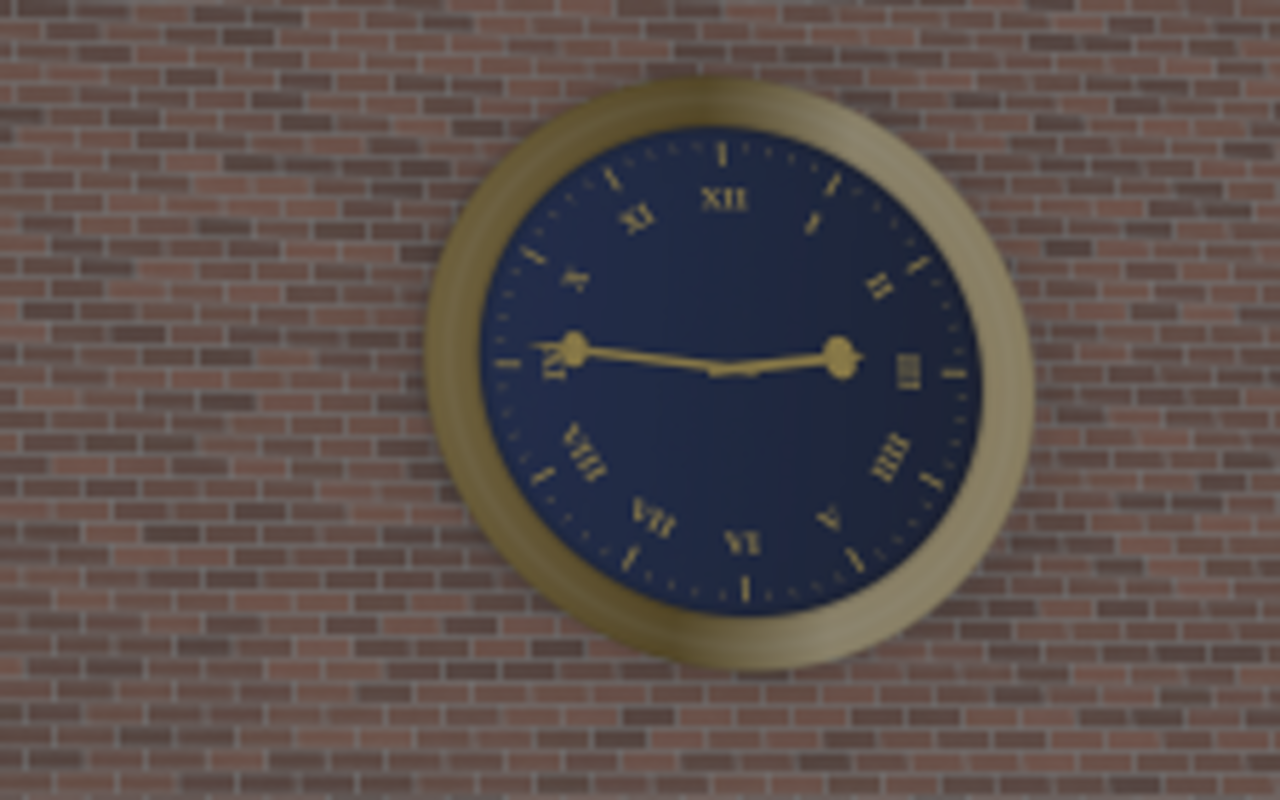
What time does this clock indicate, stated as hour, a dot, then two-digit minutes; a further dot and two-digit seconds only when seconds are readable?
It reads 2.46
